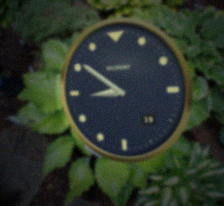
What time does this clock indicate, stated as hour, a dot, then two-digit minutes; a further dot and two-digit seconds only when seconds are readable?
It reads 8.51
